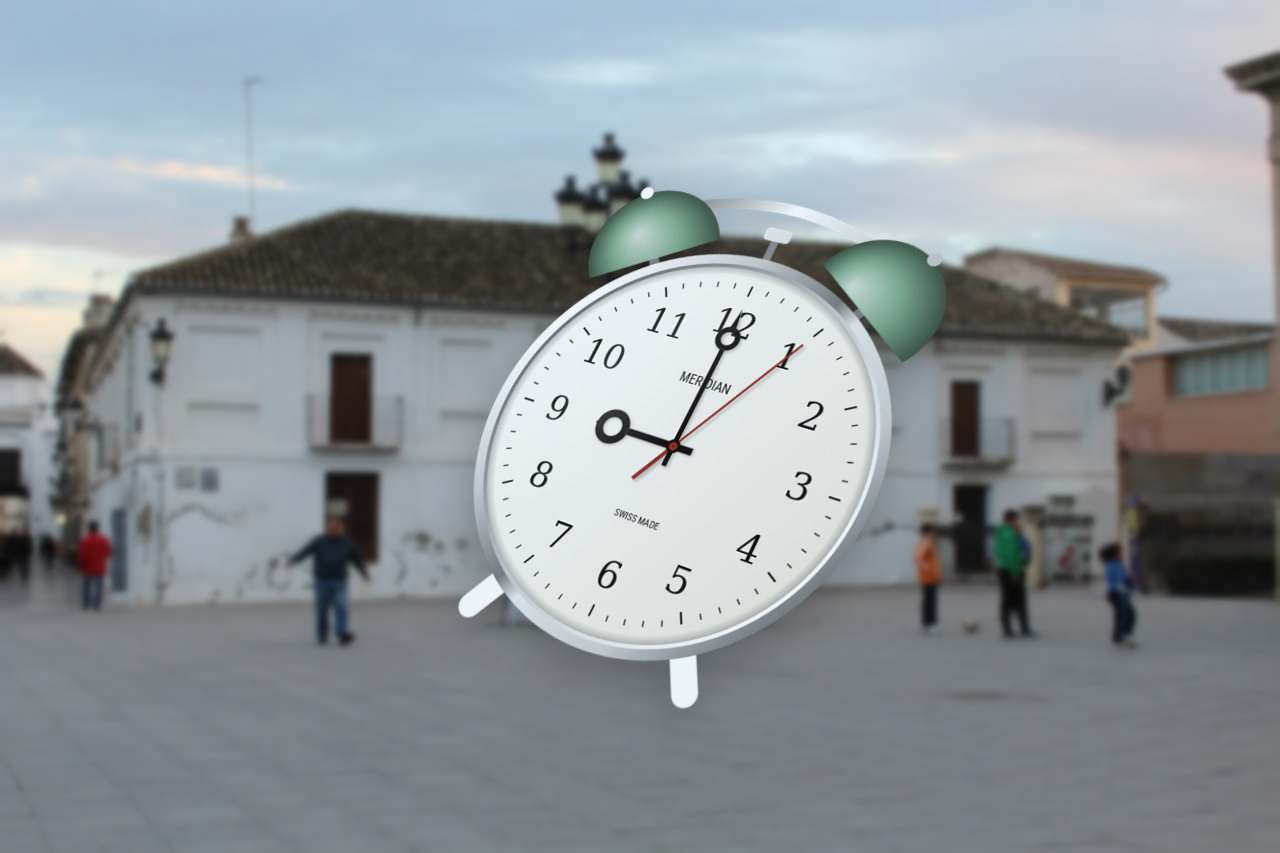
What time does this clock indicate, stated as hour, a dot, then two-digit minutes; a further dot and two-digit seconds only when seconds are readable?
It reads 9.00.05
